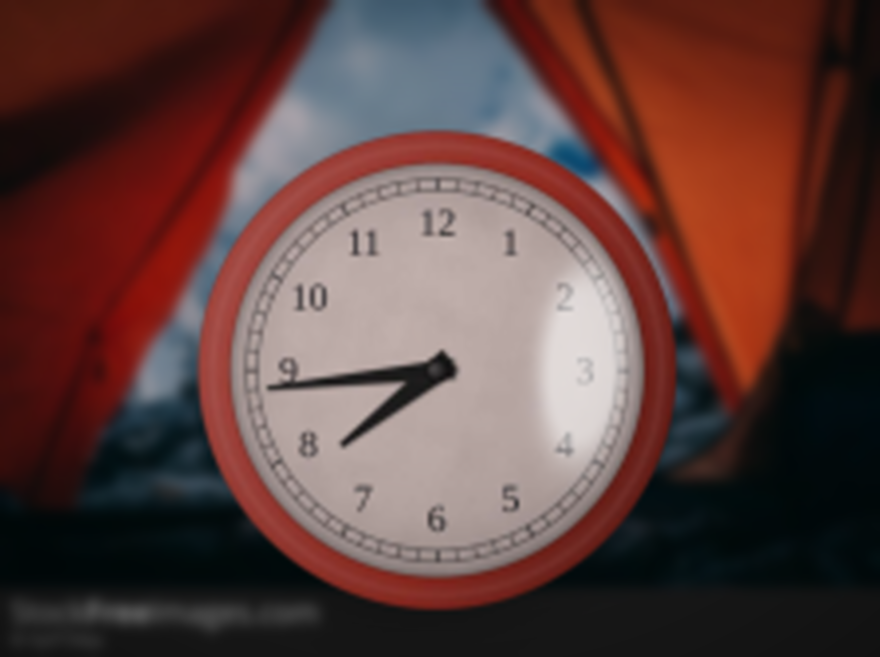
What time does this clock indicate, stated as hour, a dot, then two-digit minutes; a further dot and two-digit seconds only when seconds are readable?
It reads 7.44
